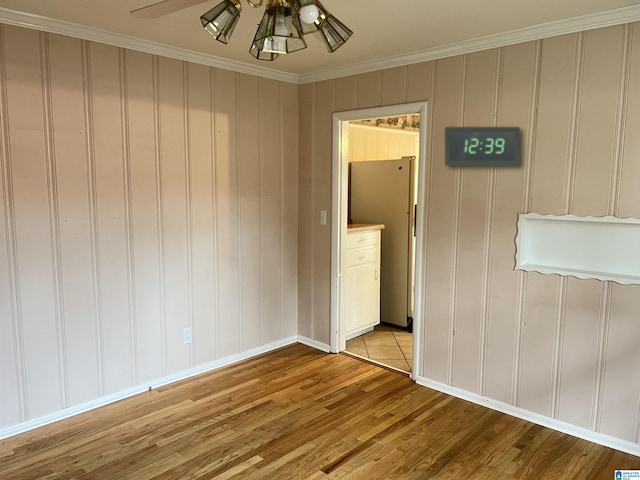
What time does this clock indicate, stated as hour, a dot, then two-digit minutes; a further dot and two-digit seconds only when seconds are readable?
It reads 12.39
